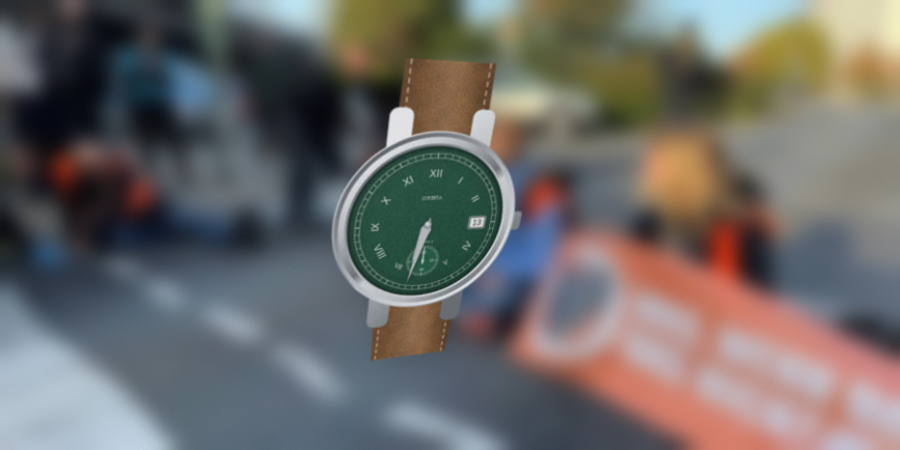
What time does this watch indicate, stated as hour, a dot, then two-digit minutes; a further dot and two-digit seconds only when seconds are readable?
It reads 6.32
